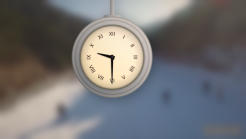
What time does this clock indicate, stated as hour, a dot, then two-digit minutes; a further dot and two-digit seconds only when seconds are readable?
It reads 9.30
